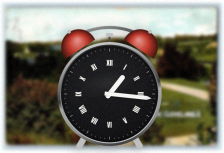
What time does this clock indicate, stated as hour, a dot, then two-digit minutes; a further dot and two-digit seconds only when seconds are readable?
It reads 1.16
